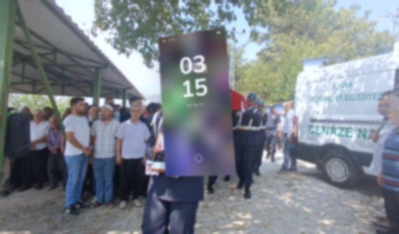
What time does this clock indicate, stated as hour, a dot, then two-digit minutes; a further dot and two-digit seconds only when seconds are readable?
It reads 3.15
